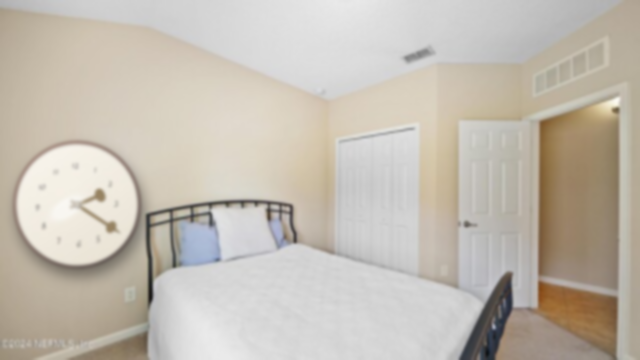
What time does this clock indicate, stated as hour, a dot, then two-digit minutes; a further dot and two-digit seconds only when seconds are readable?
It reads 2.21
